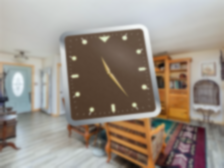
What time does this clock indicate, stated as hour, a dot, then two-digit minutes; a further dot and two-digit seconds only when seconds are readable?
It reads 11.25
